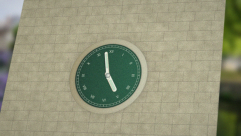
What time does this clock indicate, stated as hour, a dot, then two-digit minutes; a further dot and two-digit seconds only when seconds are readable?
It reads 4.58
